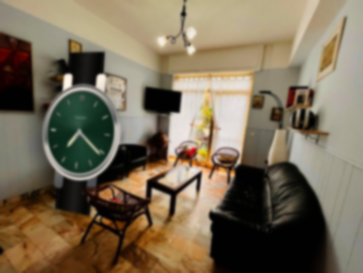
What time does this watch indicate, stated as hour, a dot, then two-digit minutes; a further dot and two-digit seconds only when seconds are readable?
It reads 7.21
